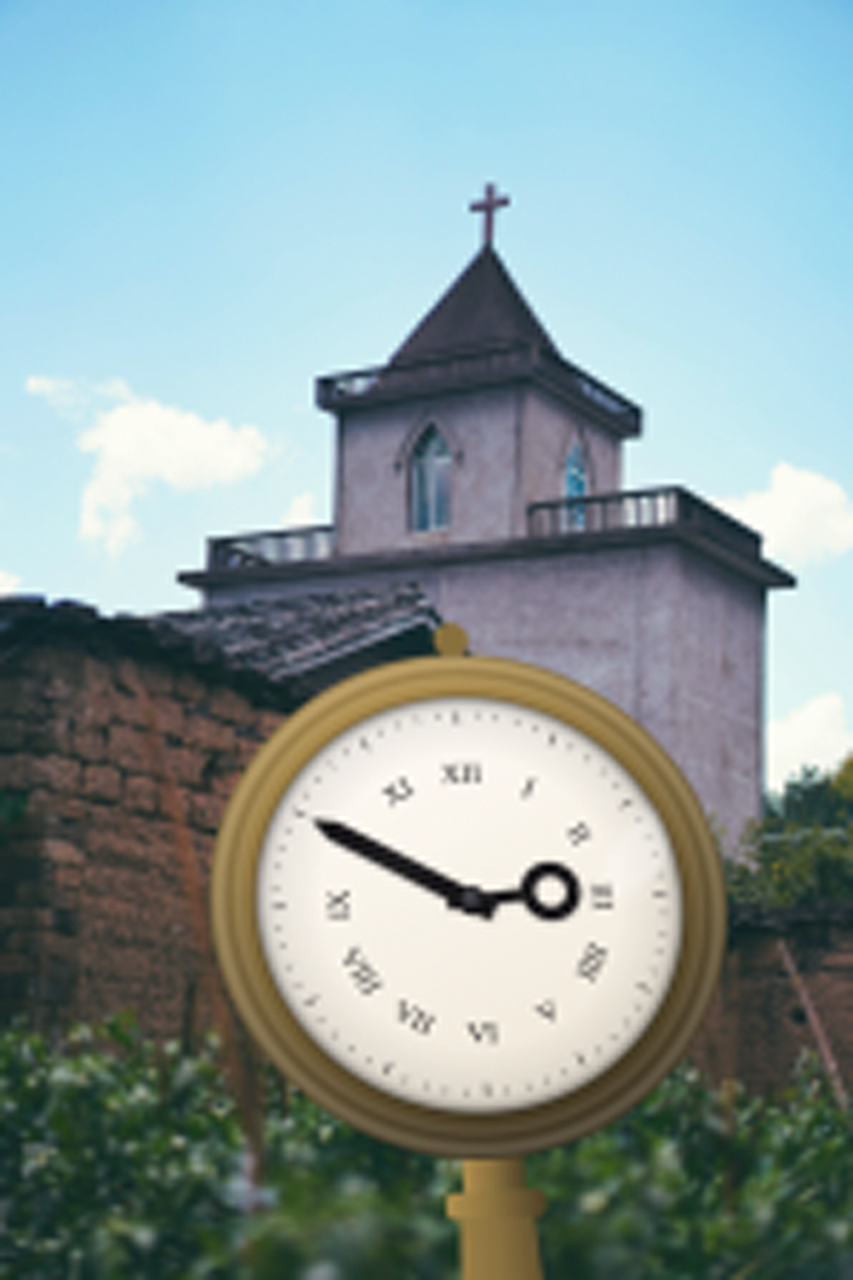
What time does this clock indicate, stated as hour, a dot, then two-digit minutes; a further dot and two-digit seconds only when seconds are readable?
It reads 2.50
